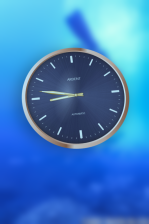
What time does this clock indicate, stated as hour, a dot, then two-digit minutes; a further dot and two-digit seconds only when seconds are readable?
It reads 8.47
